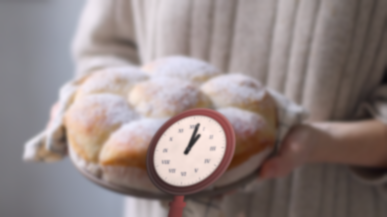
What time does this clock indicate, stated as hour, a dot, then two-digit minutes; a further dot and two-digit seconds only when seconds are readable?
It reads 1.02
